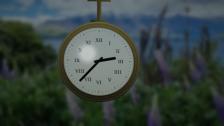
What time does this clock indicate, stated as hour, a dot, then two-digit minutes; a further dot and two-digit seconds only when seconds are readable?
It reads 2.37
